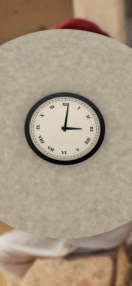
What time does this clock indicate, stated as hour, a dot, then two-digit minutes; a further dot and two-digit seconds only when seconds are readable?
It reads 3.01
